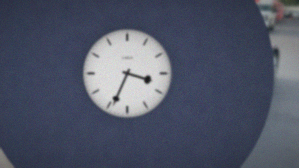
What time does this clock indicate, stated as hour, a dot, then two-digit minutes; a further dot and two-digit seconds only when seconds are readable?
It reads 3.34
